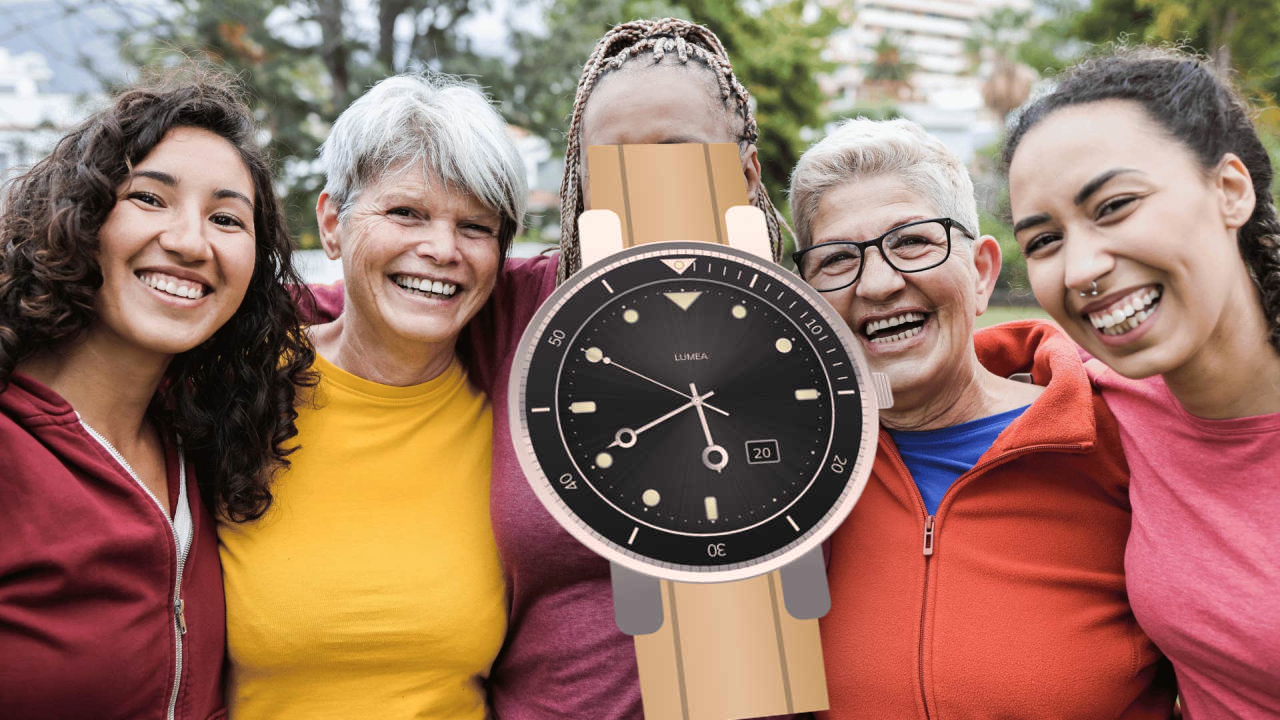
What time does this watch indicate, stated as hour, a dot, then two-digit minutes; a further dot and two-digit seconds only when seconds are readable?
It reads 5.40.50
